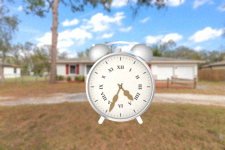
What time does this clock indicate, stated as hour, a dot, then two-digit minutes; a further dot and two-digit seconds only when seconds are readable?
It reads 4.34
